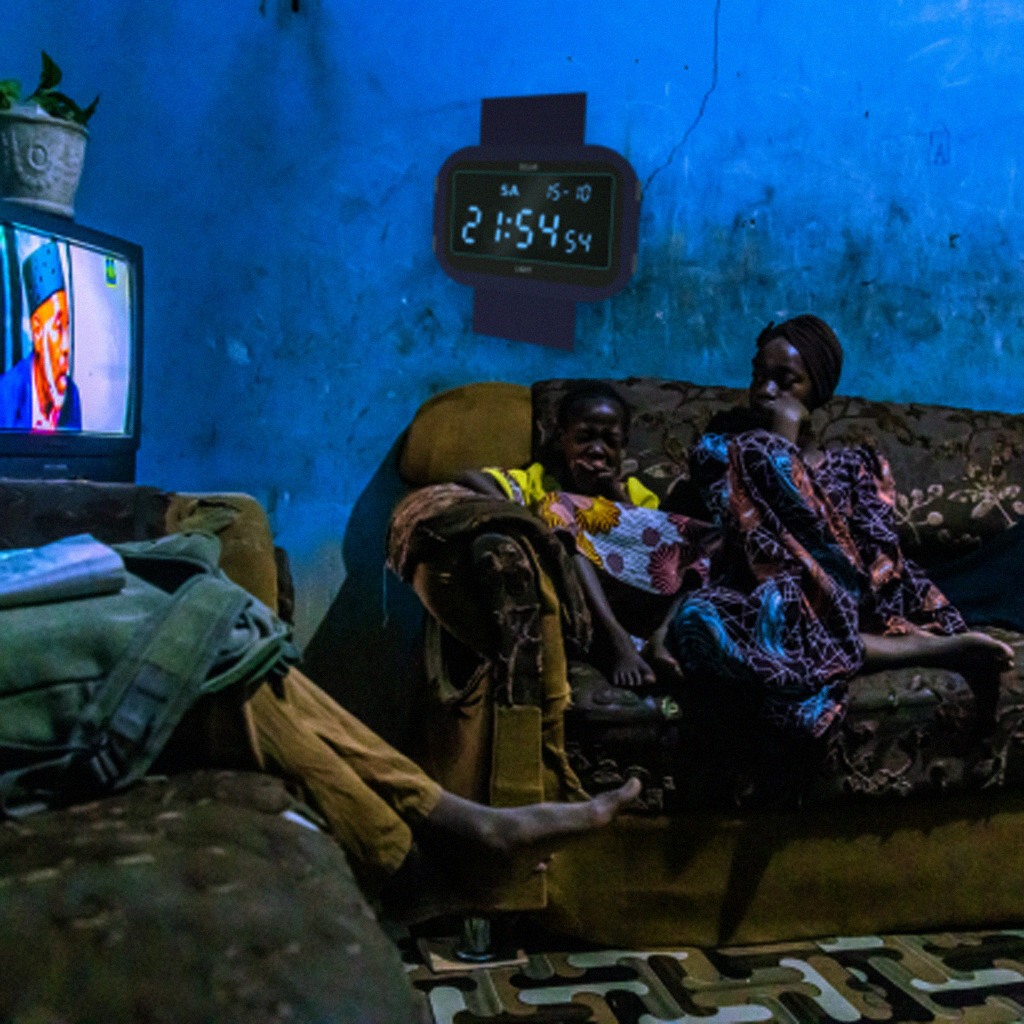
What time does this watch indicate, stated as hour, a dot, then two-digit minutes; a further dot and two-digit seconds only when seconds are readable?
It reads 21.54.54
